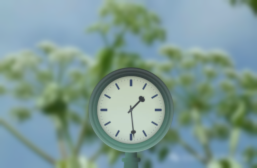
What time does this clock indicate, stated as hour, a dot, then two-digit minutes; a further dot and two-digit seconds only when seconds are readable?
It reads 1.29
